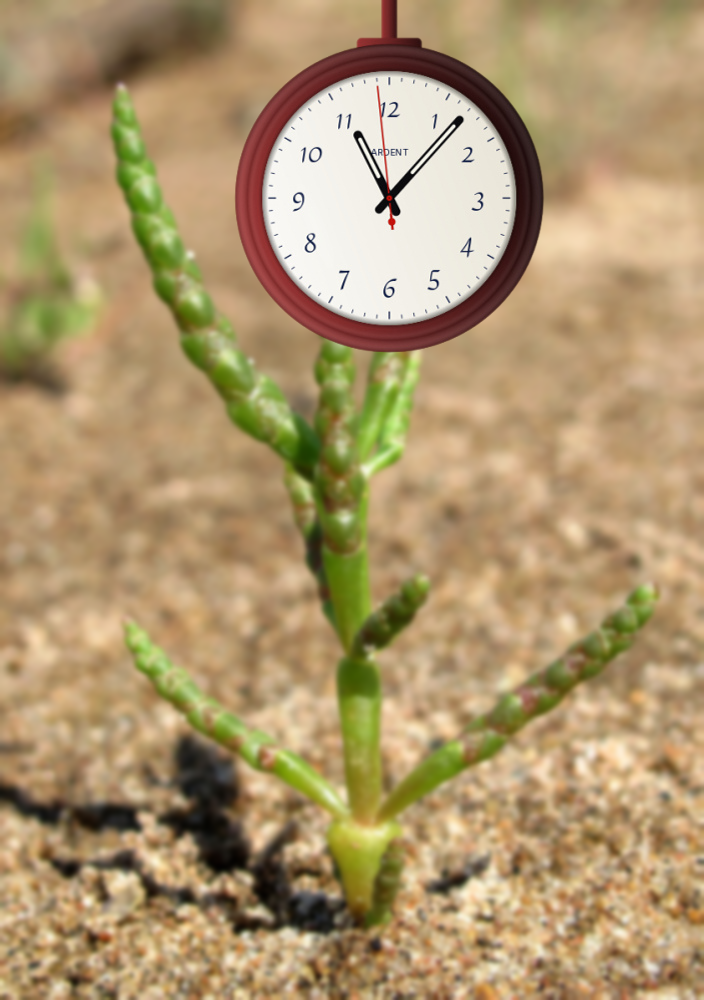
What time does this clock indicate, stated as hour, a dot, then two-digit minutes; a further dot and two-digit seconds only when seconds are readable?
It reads 11.06.59
